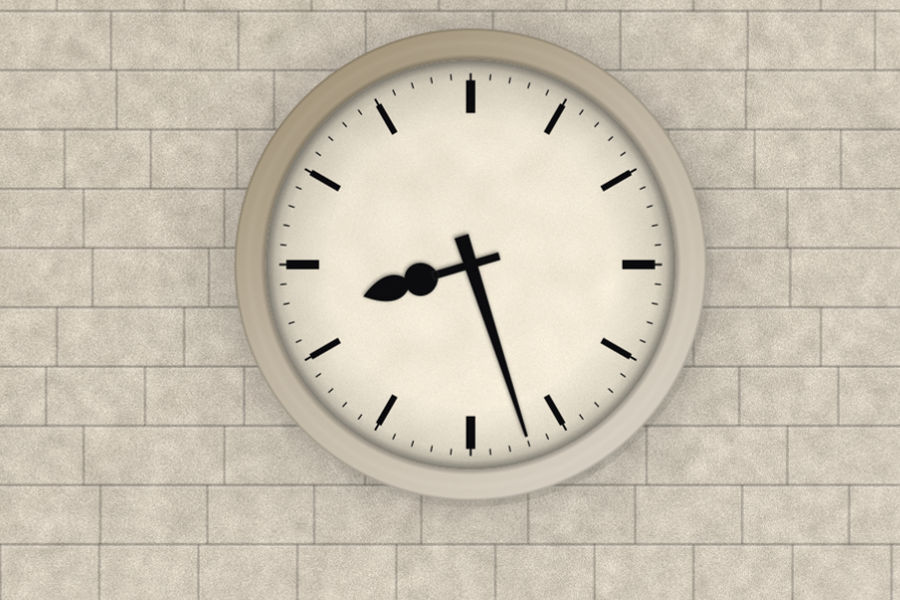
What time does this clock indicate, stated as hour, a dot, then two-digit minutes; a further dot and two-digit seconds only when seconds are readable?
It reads 8.27
